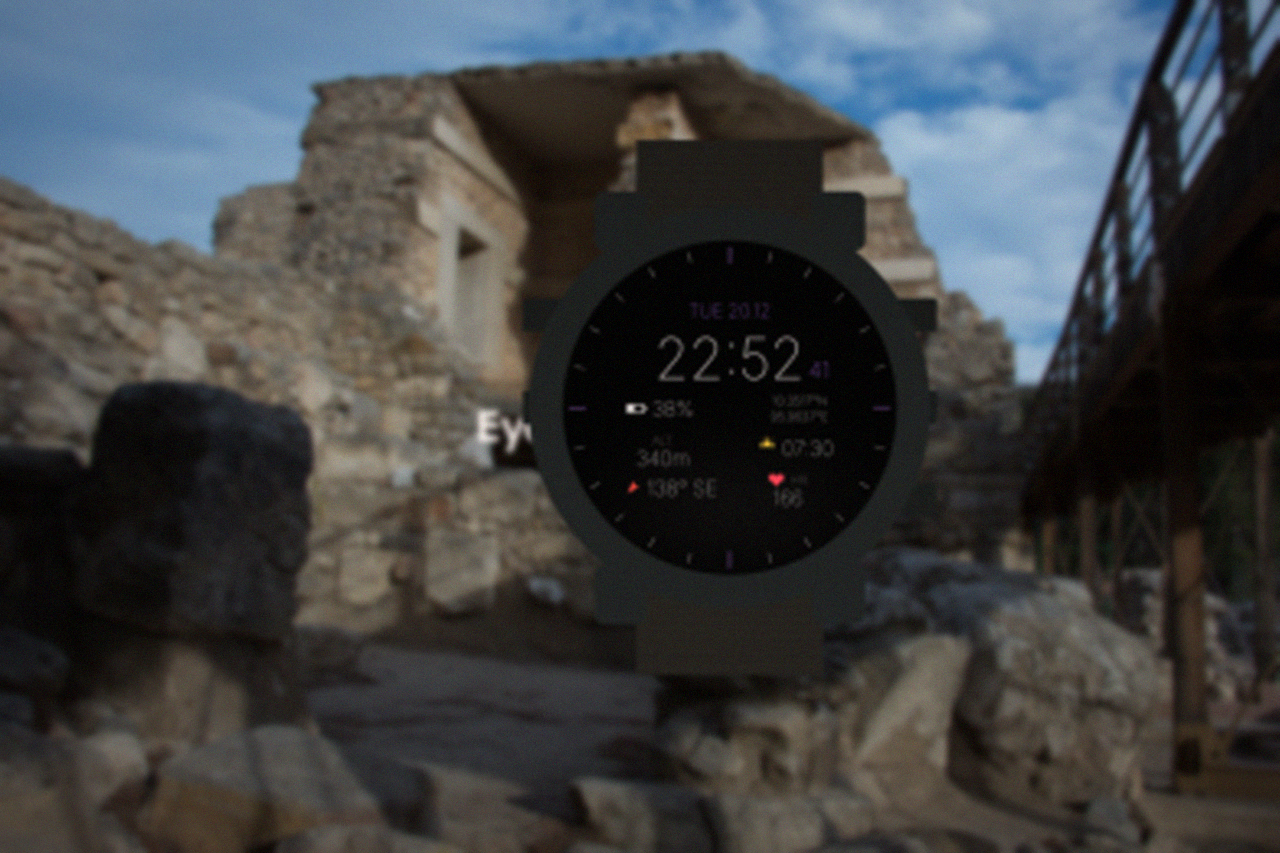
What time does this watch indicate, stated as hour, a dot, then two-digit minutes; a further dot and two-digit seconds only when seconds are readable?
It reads 22.52
